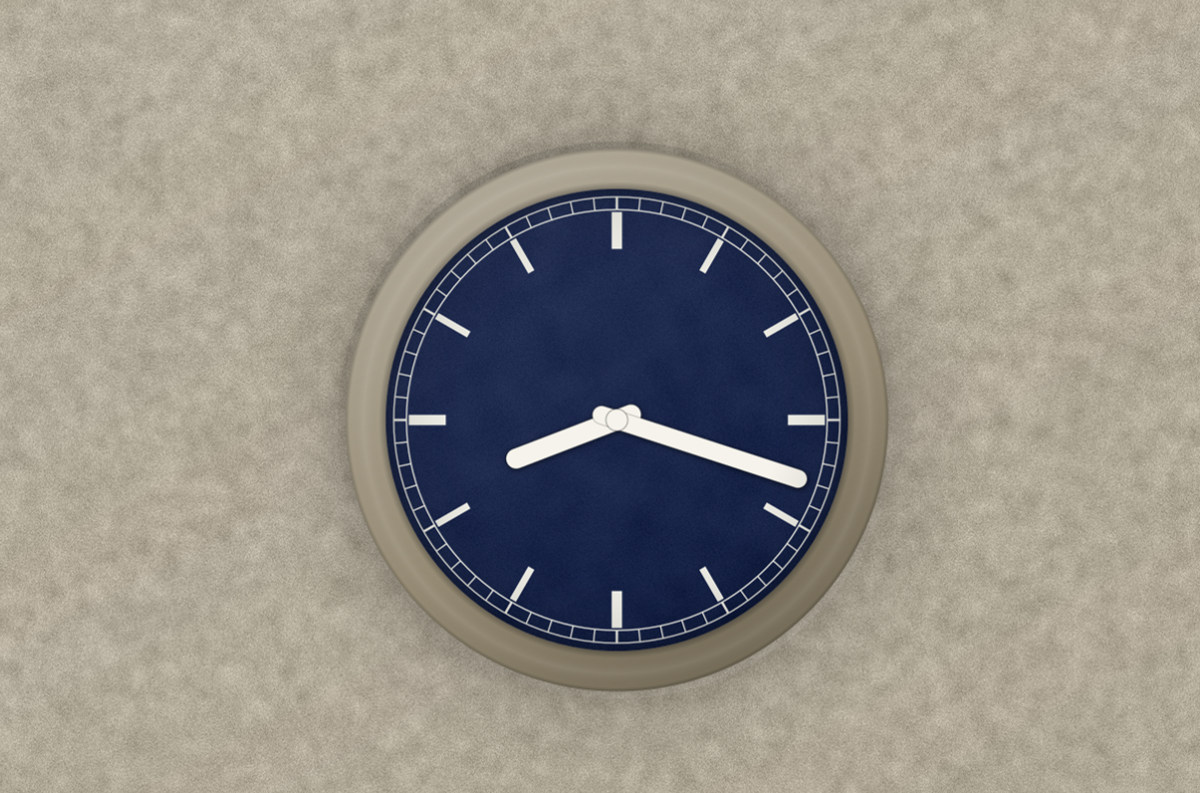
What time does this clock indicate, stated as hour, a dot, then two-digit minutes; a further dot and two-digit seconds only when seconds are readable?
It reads 8.18
